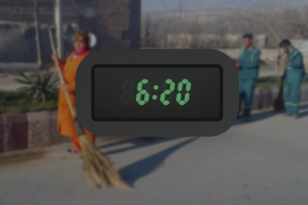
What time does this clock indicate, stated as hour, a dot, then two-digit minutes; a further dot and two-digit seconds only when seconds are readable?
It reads 6.20
